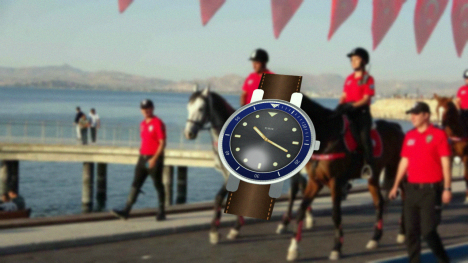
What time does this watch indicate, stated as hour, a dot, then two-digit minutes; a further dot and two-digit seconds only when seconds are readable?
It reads 10.19
